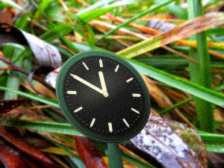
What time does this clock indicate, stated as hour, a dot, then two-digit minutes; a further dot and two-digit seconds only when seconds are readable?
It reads 11.50
